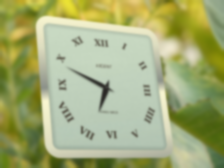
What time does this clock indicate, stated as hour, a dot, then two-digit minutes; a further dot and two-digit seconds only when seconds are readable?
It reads 6.49
